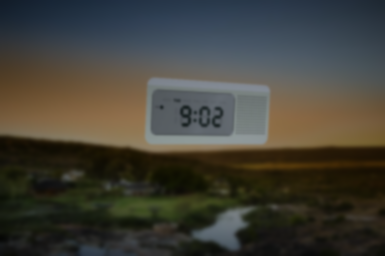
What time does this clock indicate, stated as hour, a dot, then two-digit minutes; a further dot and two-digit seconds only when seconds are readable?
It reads 9.02
